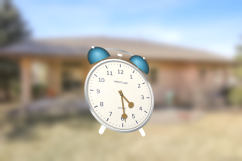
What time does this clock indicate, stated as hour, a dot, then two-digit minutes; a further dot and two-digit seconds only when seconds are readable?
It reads 4.29
